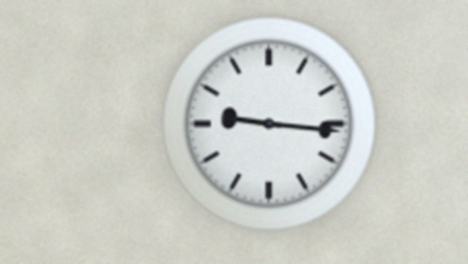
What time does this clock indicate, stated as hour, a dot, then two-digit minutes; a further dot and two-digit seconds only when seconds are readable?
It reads 9.16
